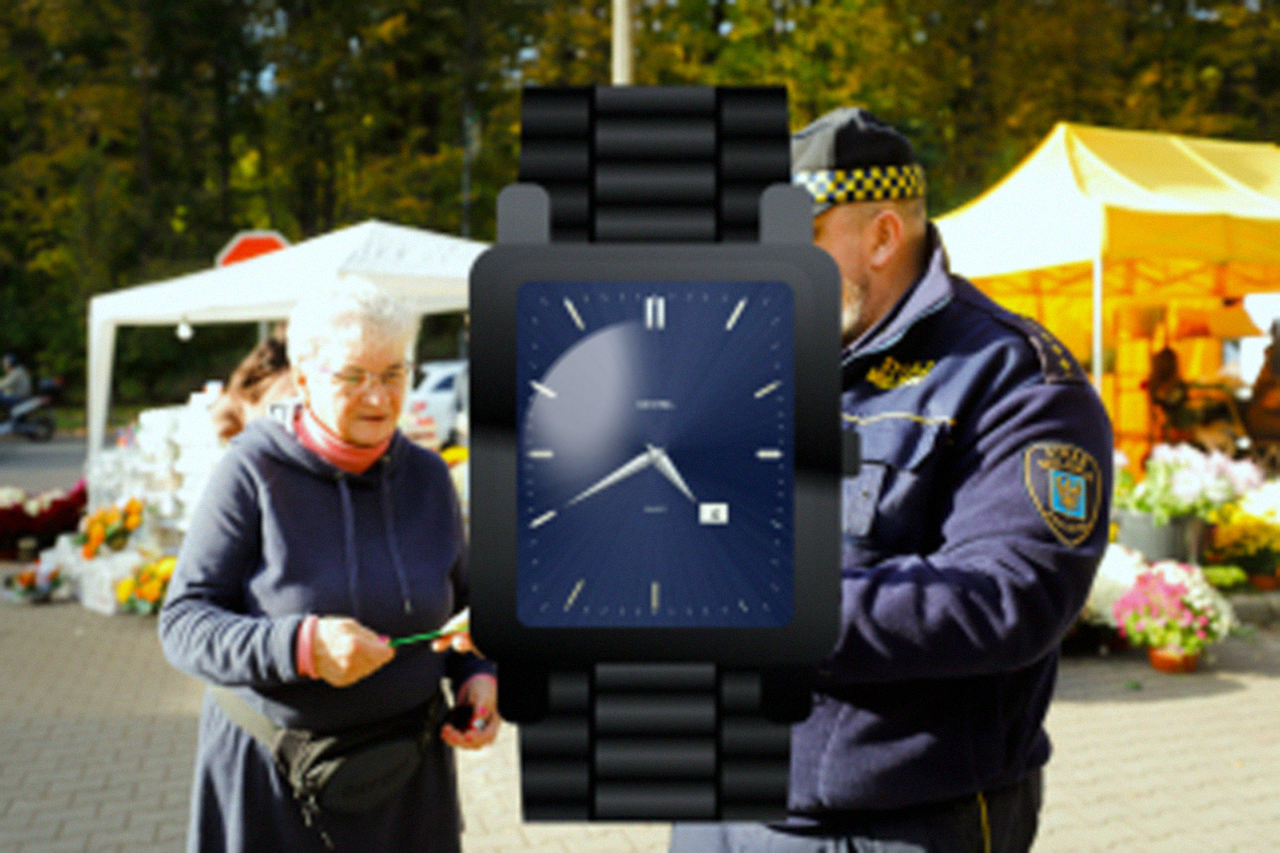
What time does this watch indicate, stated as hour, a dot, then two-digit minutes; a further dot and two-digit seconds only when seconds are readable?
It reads 4.40
